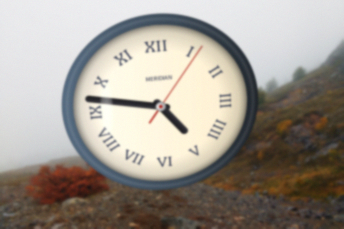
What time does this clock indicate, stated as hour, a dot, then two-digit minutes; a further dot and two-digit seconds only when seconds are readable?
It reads 4.47.06
